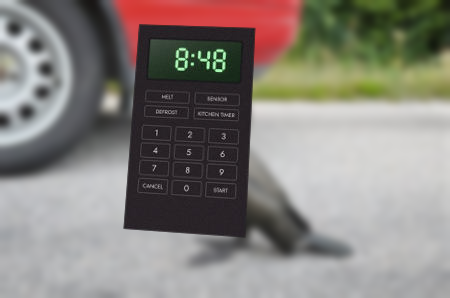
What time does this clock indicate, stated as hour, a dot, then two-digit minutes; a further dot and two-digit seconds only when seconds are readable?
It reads 8.48
